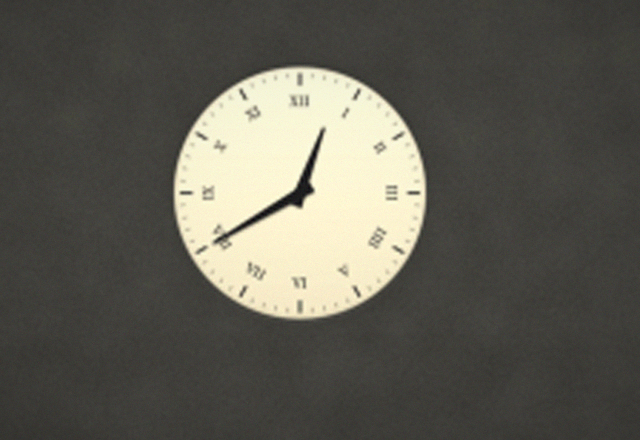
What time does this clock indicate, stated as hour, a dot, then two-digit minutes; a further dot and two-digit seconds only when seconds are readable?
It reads 12.40
